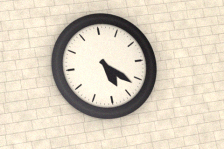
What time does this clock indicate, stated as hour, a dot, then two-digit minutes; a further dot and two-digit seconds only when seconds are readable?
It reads 5.22
